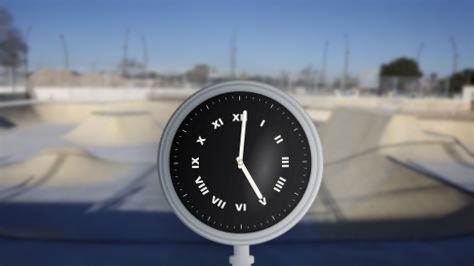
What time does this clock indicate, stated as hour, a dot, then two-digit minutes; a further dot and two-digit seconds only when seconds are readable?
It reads 5.01
